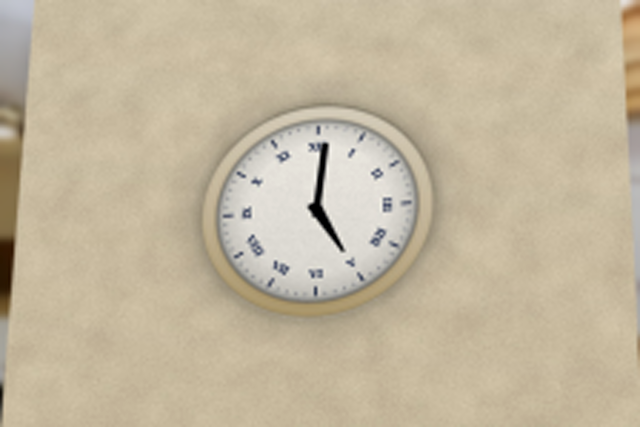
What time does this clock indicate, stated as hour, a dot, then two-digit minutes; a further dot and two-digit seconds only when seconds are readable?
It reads 5.01
